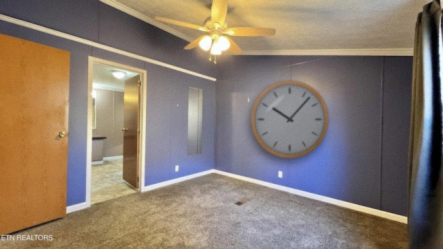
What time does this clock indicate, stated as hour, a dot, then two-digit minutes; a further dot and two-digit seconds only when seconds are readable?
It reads 10.07
